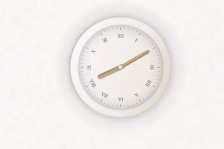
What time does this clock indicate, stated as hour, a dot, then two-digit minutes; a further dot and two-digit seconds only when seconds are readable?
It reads 8.10
